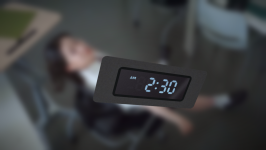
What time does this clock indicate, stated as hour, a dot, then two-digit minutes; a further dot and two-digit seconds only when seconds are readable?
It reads 2.30
